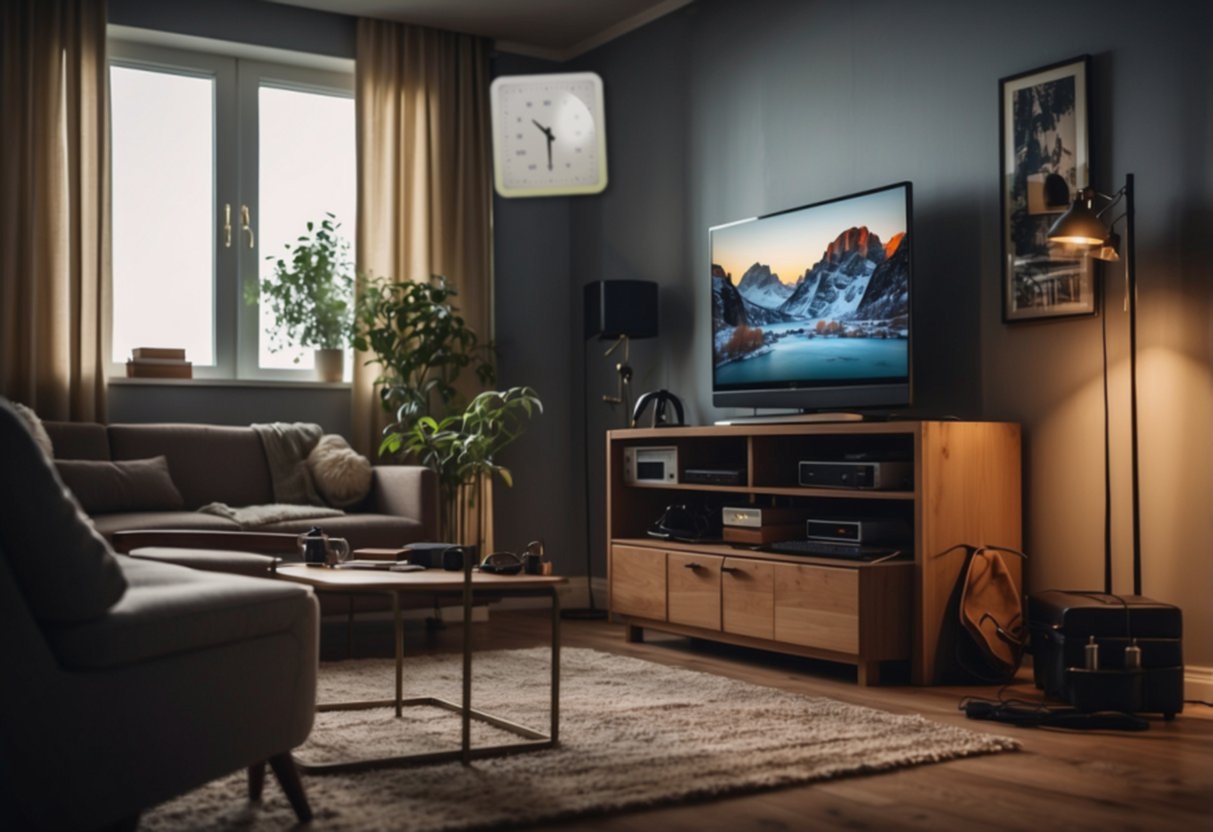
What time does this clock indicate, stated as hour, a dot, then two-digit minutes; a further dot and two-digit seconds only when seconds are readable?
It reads 10.30
